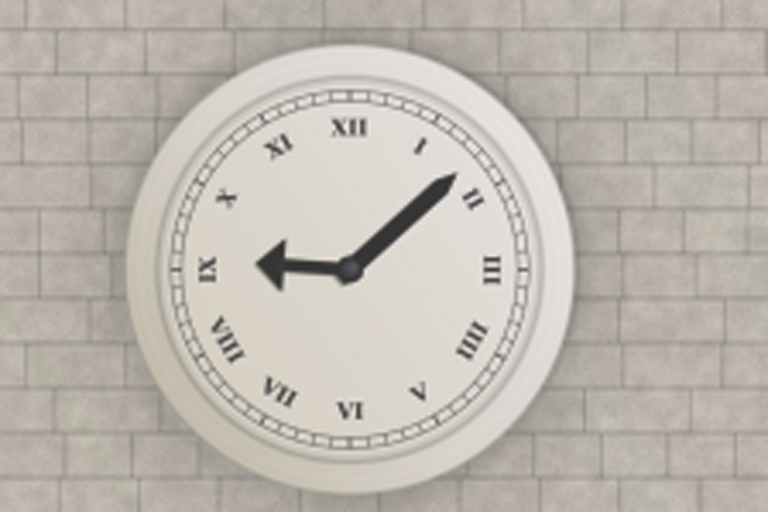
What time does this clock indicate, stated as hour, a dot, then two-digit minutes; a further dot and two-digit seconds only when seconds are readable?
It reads 9.08
